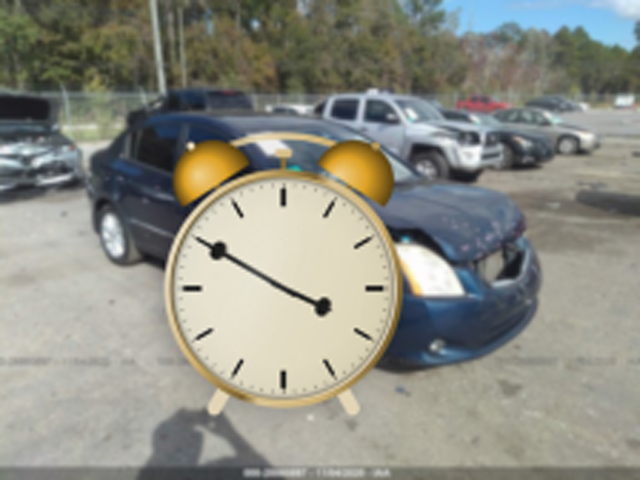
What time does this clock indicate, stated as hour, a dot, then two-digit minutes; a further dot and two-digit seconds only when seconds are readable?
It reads 3.50
